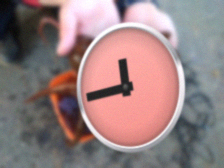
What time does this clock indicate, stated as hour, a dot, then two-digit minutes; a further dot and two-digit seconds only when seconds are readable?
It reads 11.43
